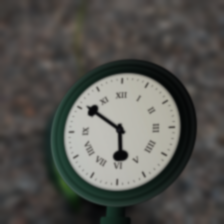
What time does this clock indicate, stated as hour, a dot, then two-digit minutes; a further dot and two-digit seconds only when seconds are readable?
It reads 5.51
